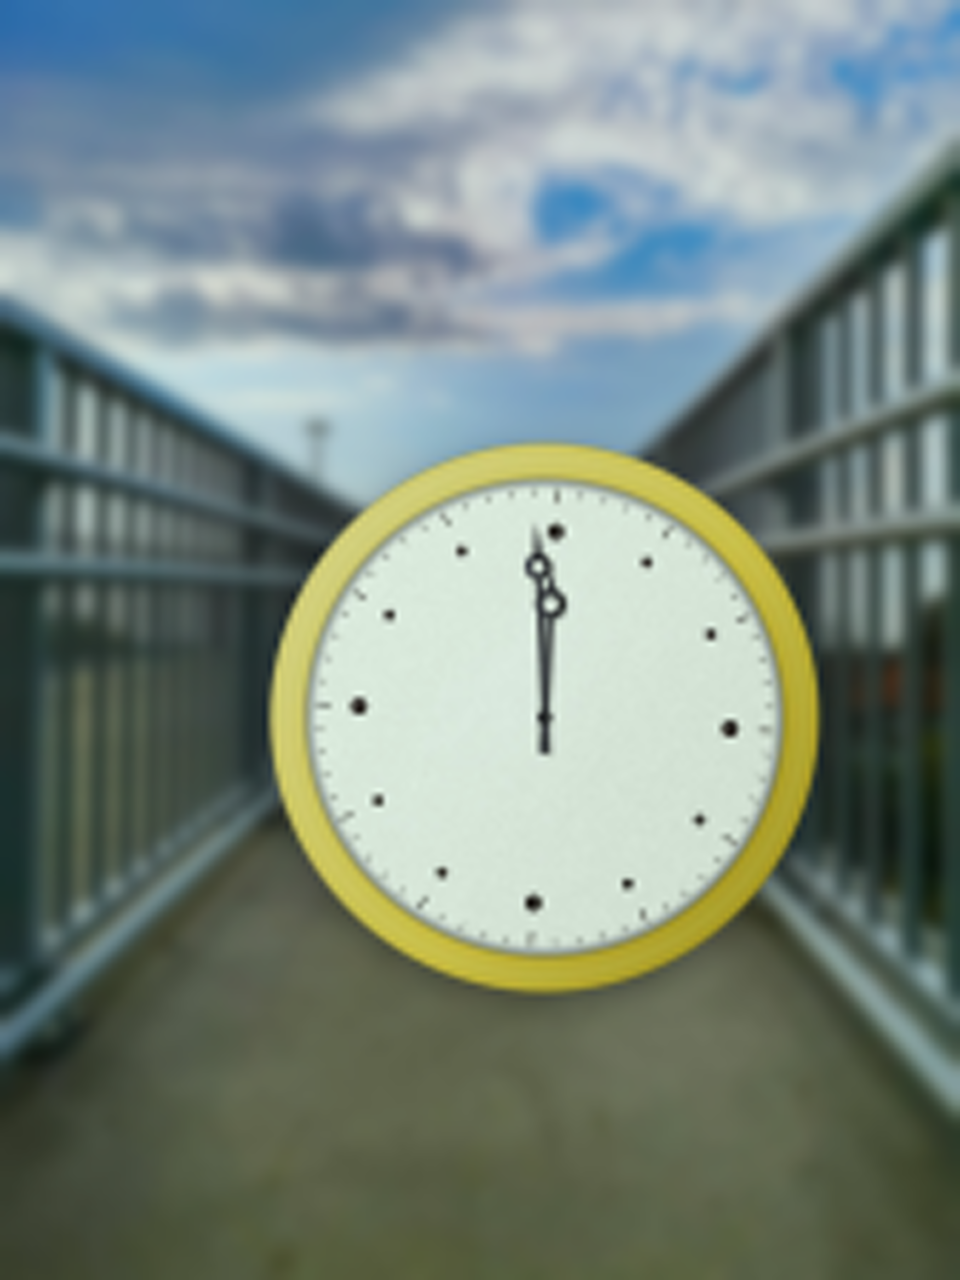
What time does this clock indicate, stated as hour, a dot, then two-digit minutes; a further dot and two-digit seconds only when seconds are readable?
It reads 11.59
